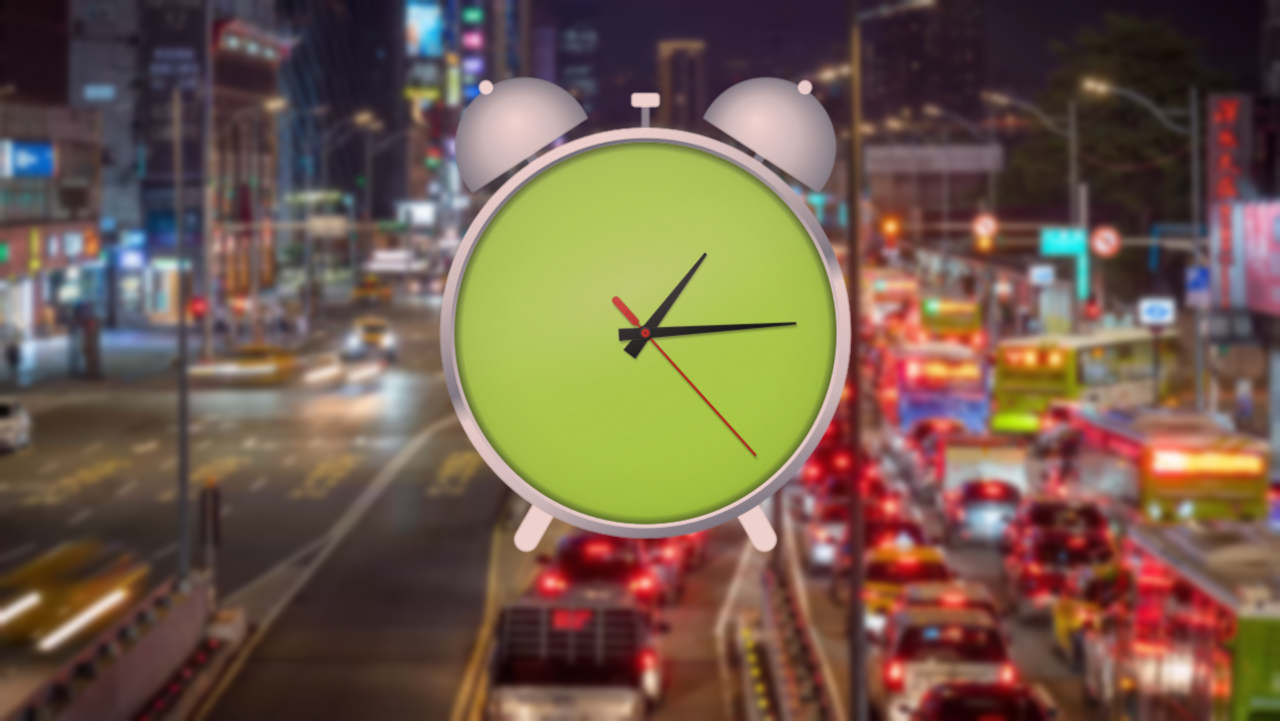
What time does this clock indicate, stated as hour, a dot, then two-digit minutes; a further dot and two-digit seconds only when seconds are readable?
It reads 1.14.23
